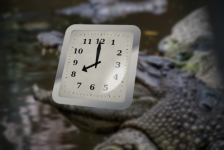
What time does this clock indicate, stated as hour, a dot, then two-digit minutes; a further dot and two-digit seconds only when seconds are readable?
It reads 8.00
